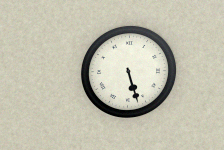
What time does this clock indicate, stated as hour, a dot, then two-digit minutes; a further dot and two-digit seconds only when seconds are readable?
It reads 5.27
